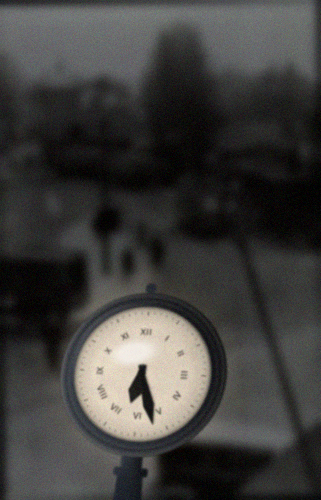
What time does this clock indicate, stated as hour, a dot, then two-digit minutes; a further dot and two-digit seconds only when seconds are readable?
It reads 6.27
